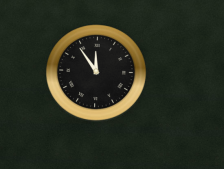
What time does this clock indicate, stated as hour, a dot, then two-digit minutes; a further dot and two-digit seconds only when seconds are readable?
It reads 11.54
